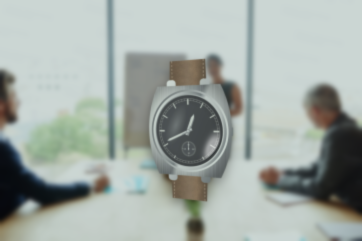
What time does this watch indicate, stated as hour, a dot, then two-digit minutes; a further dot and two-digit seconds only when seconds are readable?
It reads 12.41
